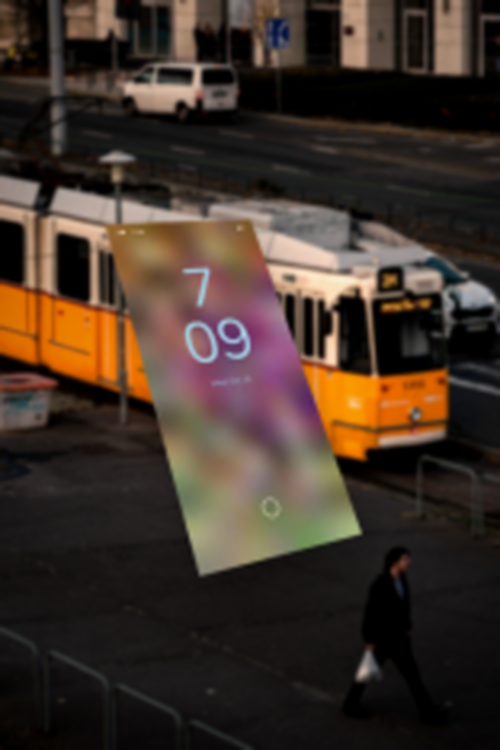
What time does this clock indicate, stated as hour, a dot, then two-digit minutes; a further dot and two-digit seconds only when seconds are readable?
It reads 7.09
